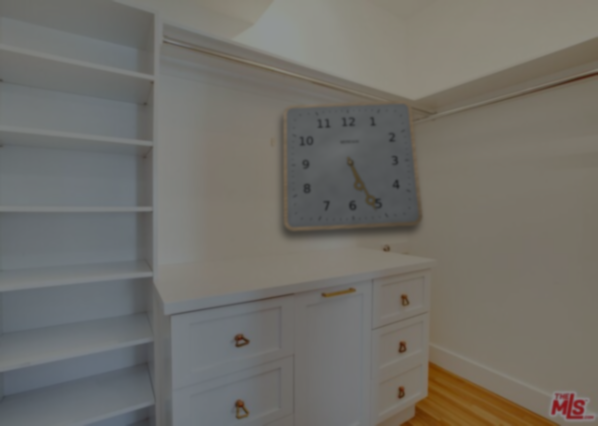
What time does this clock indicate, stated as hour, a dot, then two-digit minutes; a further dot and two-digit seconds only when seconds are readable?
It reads 5.26
